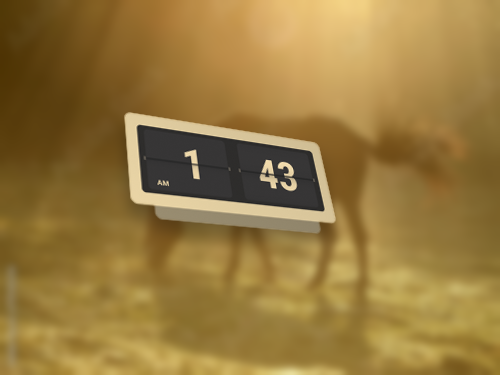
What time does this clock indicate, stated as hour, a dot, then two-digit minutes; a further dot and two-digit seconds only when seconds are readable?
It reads 1.43
